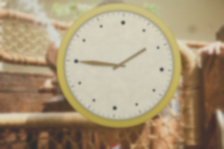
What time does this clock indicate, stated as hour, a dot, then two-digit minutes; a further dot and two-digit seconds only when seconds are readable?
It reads 1.45
